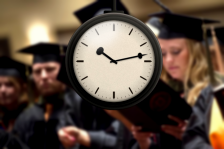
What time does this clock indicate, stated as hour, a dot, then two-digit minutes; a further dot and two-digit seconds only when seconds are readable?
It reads 10.13
